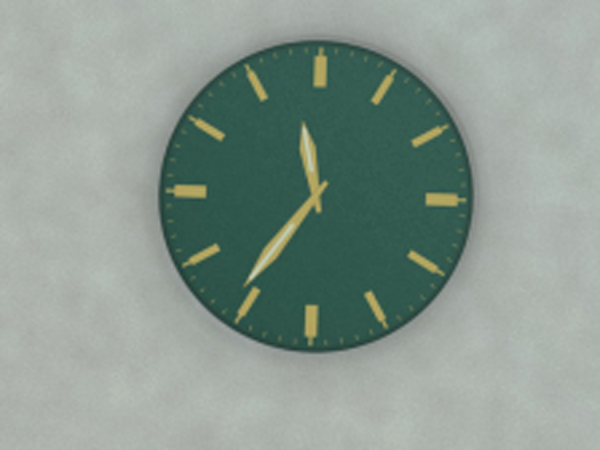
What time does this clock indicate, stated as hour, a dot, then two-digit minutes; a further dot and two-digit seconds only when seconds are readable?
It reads 11.36
